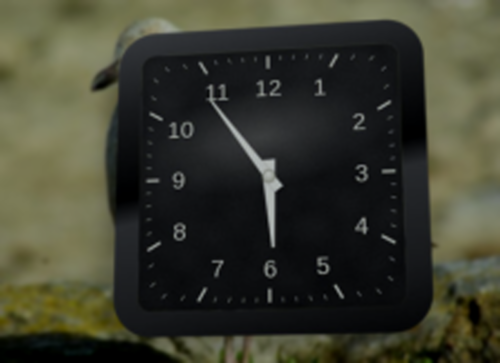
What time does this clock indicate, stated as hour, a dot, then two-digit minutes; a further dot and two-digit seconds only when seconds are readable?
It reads 5.54
